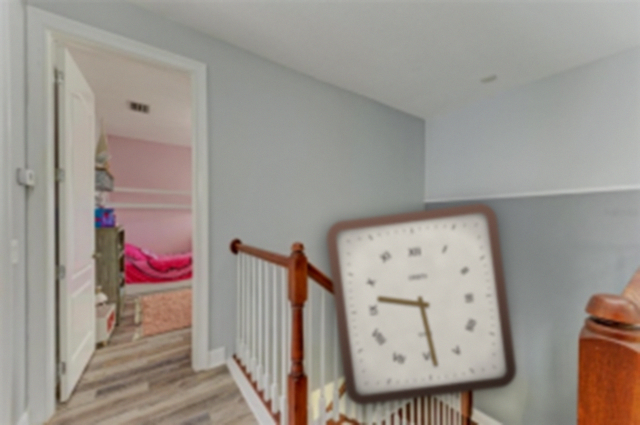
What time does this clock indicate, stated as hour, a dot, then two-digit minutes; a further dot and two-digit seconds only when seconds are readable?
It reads 9.29
